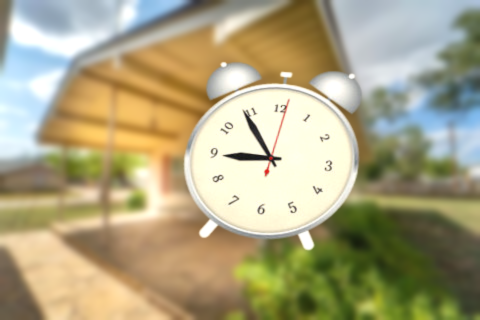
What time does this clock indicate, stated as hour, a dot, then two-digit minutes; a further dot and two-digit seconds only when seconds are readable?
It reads 8.54.01
